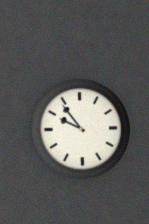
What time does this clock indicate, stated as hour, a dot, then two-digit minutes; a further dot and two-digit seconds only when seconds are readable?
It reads 9.54
